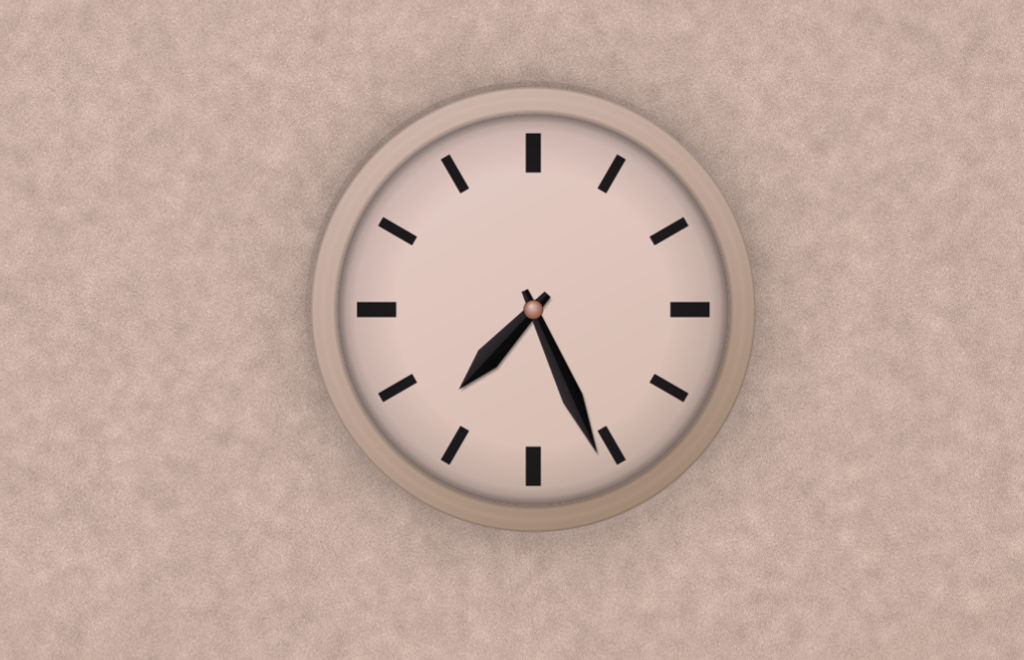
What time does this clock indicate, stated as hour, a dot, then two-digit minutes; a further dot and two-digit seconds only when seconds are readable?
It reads 7.26
